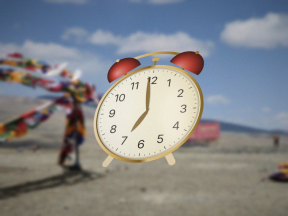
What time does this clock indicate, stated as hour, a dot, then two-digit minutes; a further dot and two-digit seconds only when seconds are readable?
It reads 6.59
